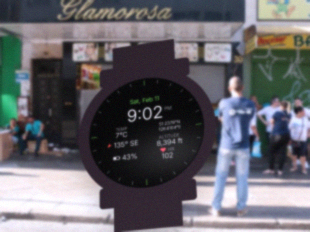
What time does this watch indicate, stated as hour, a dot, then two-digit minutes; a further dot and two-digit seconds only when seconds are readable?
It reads 9.02
